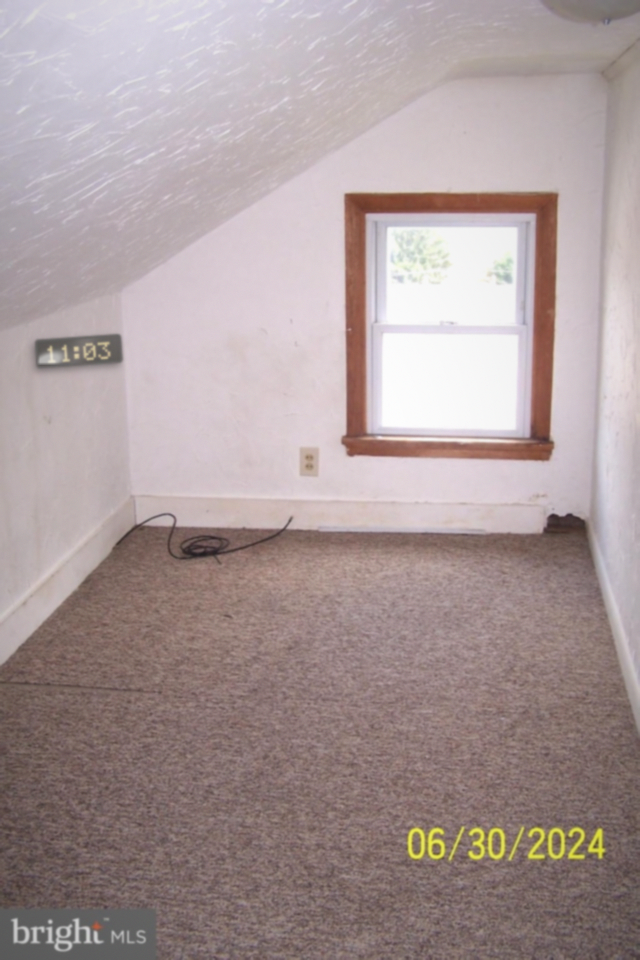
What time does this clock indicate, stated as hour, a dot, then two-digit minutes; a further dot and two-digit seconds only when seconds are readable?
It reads 11.03
